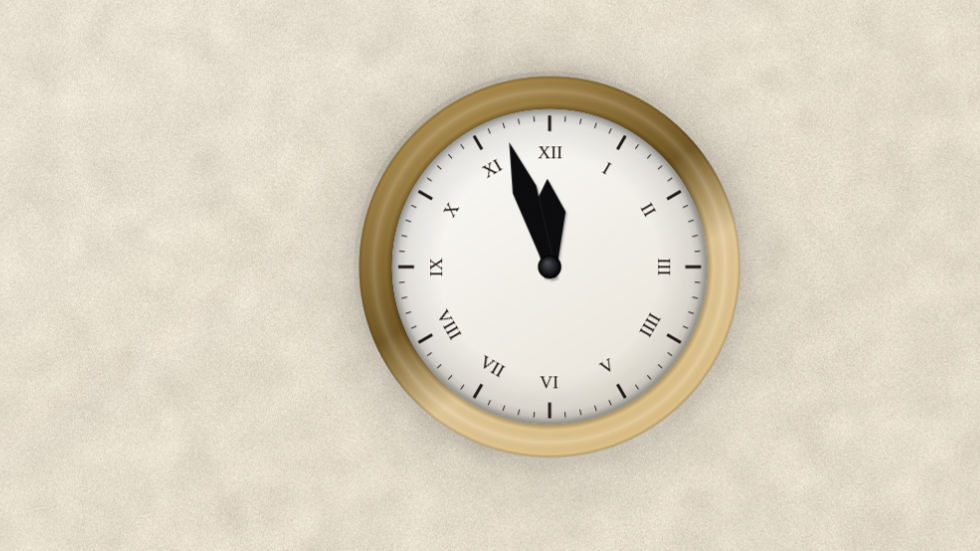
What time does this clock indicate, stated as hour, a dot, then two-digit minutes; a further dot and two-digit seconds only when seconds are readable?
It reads 11.57
